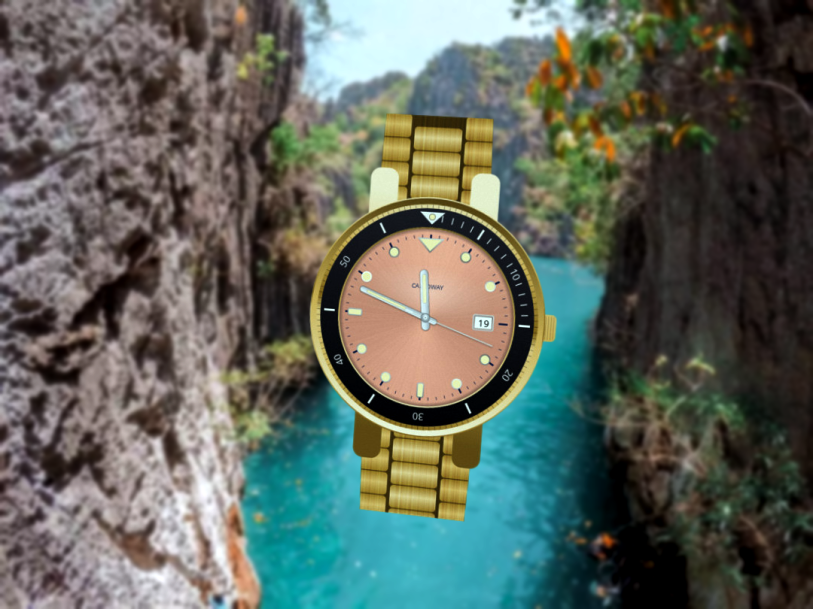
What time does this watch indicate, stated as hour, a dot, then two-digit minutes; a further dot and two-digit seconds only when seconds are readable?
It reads 11.48.18
